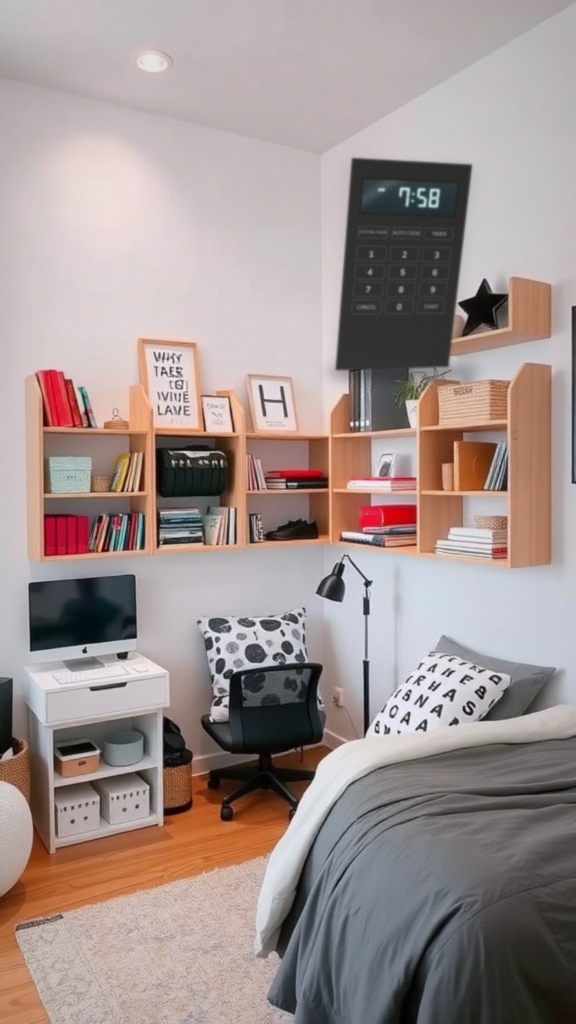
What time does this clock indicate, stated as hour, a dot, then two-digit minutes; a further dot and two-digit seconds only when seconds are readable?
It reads 7.58
